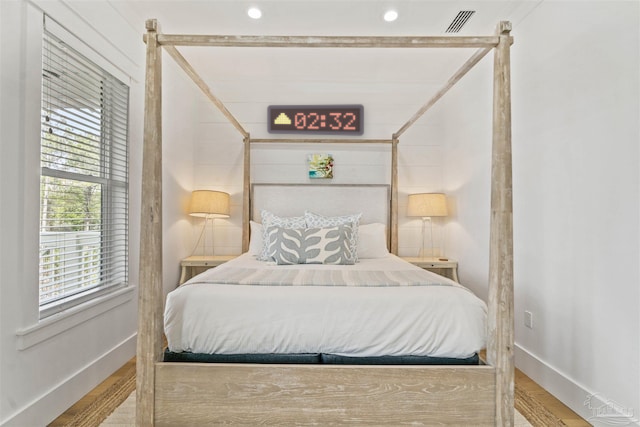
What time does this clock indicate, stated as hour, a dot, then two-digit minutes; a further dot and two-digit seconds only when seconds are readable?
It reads 2.32
